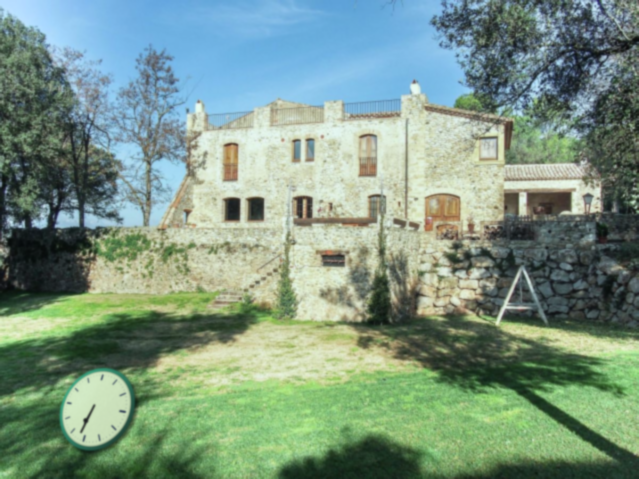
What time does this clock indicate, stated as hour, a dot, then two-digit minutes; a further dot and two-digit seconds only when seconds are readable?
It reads 6.32
